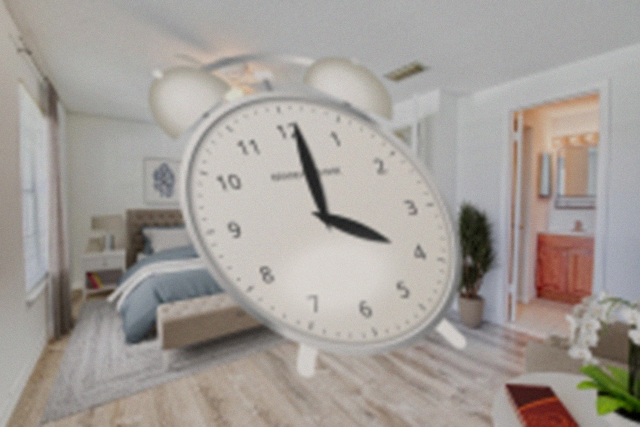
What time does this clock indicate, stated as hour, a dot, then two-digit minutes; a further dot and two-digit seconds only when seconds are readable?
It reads 4.01
